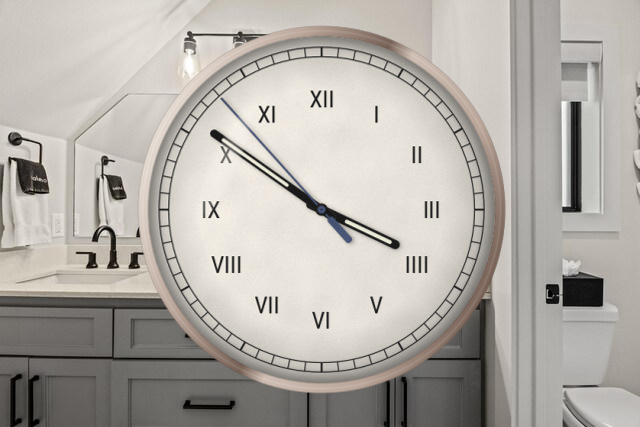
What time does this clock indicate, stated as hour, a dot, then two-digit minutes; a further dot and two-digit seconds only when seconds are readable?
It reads 3.50.53
